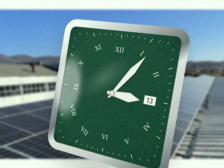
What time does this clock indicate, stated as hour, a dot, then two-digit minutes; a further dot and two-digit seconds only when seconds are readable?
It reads 3.06
